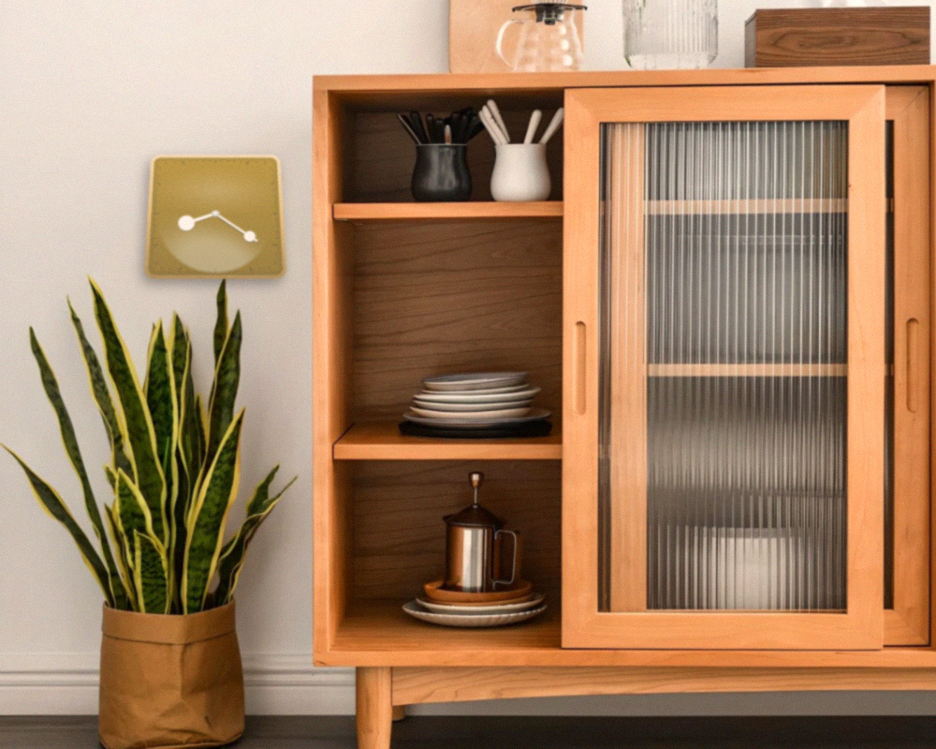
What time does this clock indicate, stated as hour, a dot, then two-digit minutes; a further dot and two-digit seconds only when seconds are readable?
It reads 8.21
